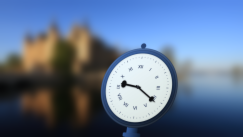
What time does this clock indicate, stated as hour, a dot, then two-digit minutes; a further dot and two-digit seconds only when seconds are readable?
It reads 9.21
